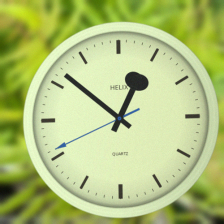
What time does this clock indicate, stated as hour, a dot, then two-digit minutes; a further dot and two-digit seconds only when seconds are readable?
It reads 12.51.41
